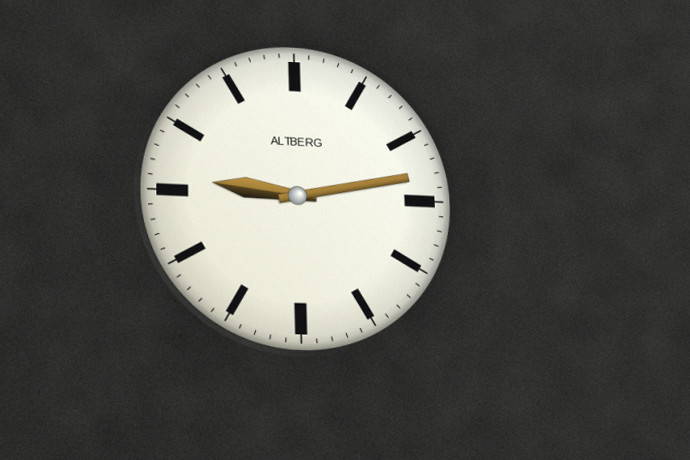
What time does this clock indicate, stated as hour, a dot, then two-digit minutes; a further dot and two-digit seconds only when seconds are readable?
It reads 9.13
